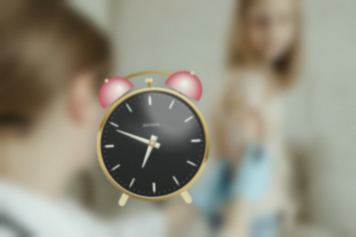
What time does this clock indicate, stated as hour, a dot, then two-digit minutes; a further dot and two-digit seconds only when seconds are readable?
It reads 6.49
